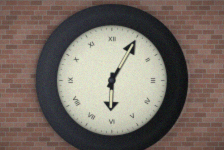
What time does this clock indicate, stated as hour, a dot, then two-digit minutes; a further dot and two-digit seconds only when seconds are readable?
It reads 6.05
